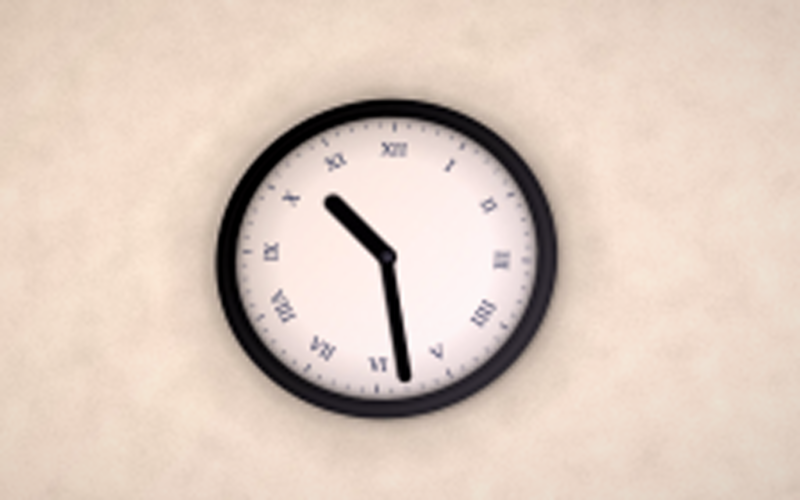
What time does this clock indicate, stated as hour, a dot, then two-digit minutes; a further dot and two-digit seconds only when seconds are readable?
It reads 10.28
